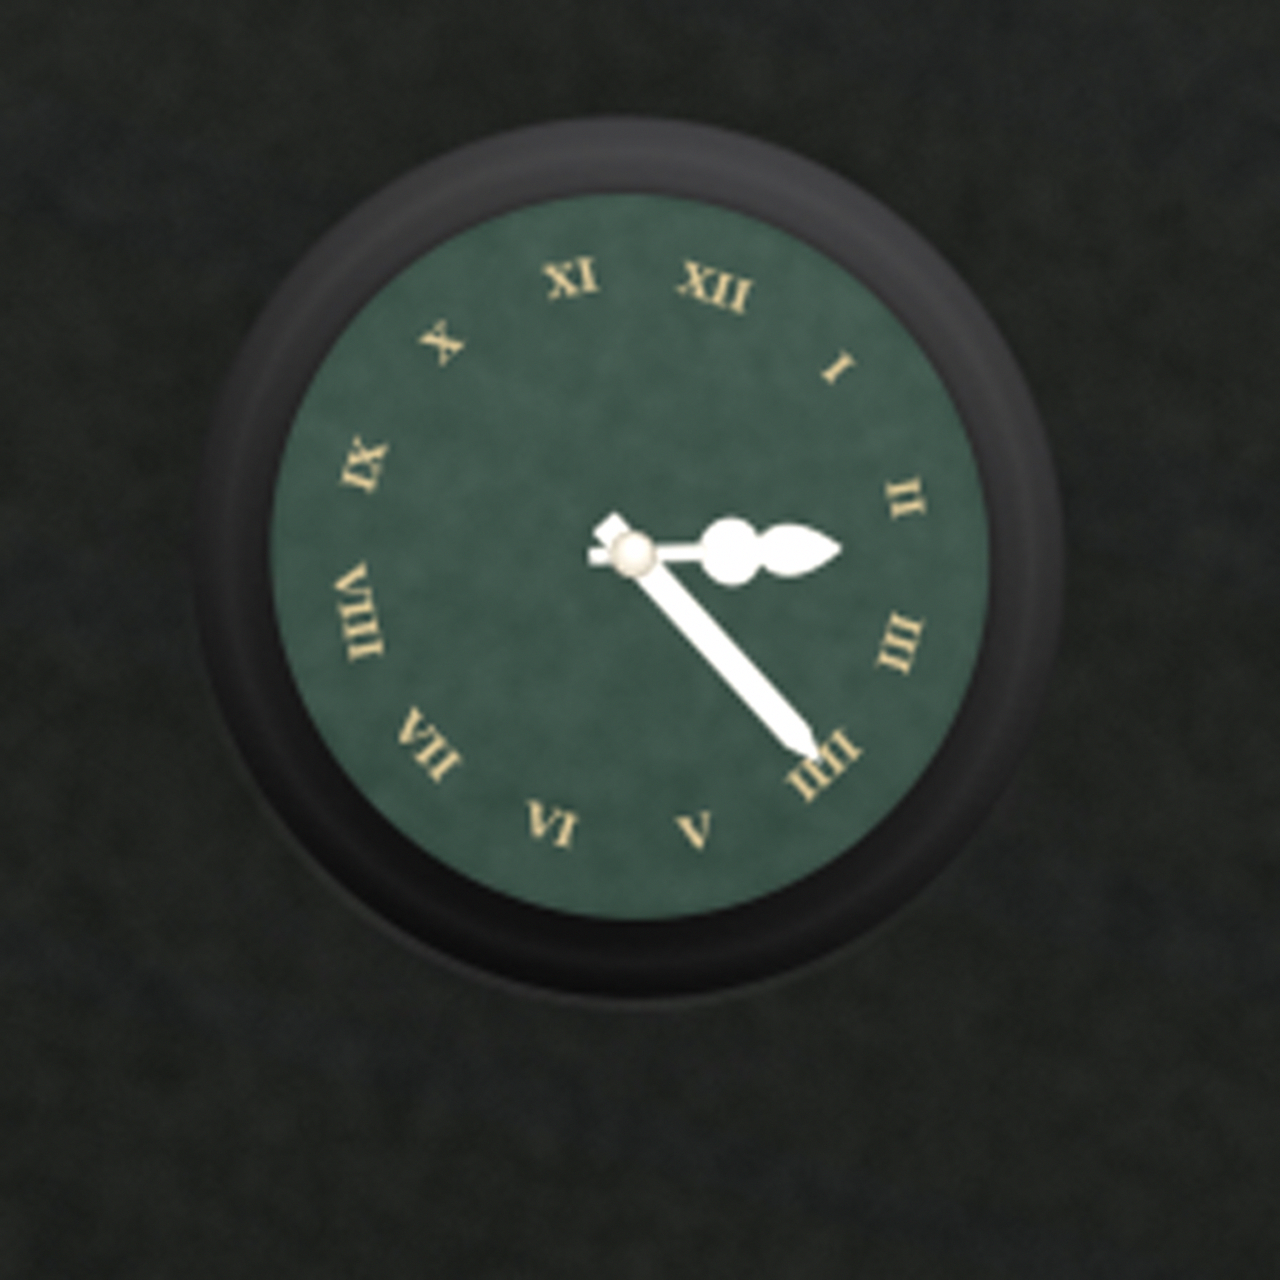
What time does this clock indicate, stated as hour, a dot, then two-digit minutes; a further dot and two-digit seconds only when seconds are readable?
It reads 2.20
